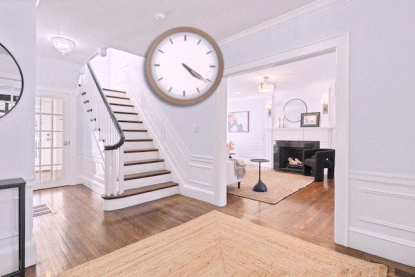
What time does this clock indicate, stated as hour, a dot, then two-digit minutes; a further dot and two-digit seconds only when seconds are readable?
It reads 4.21
